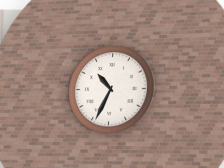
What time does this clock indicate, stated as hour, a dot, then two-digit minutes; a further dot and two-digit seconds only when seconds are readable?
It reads 10.34
